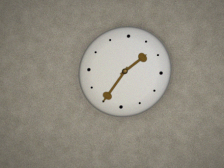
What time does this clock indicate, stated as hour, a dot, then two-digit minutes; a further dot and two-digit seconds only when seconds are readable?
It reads 1.35
